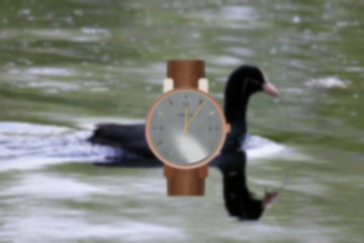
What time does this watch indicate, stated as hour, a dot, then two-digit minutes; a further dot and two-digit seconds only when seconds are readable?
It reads 12.06
